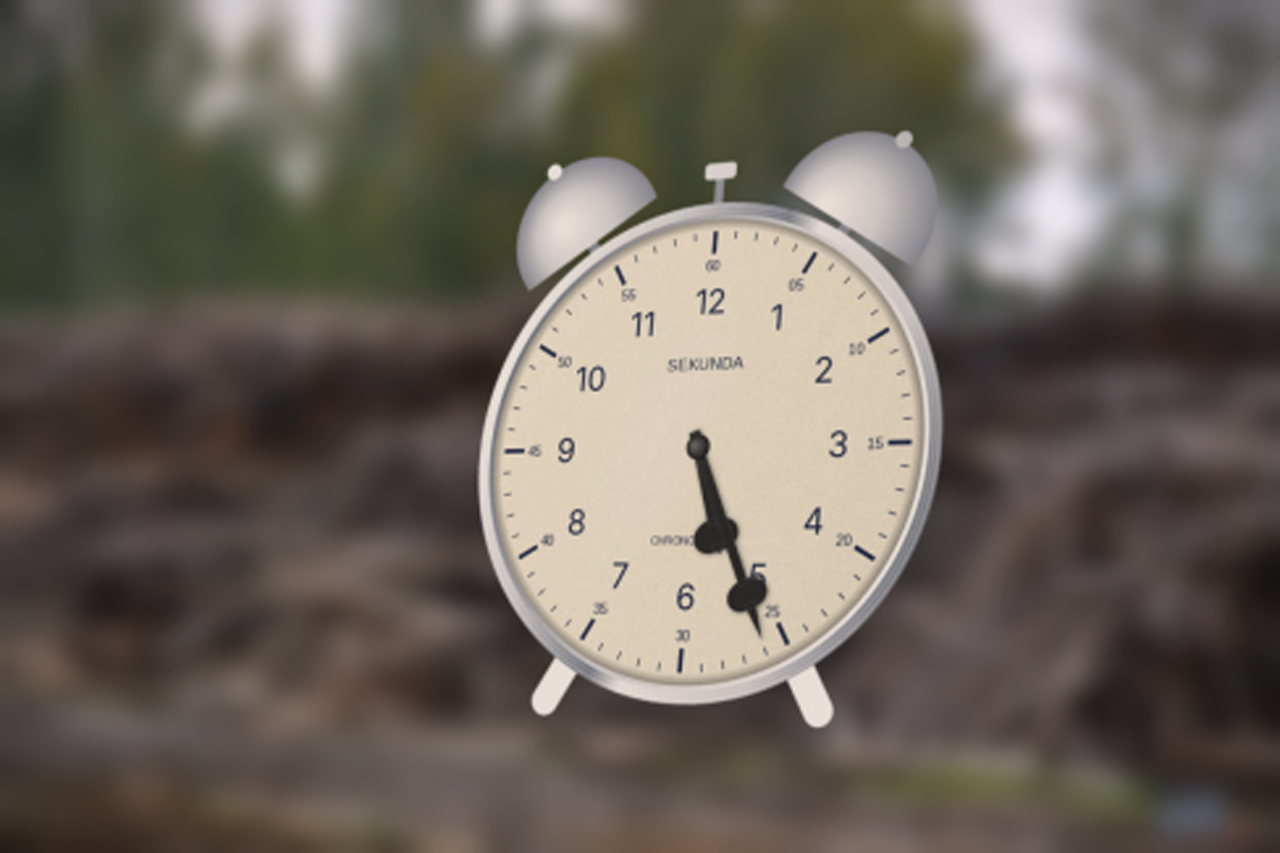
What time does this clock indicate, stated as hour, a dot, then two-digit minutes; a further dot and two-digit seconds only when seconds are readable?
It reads 5.26
